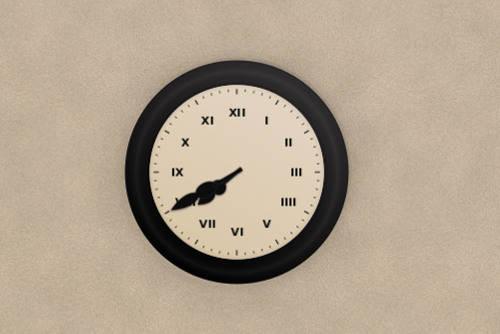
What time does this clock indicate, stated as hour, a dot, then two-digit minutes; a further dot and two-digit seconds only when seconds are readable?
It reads 7.40
